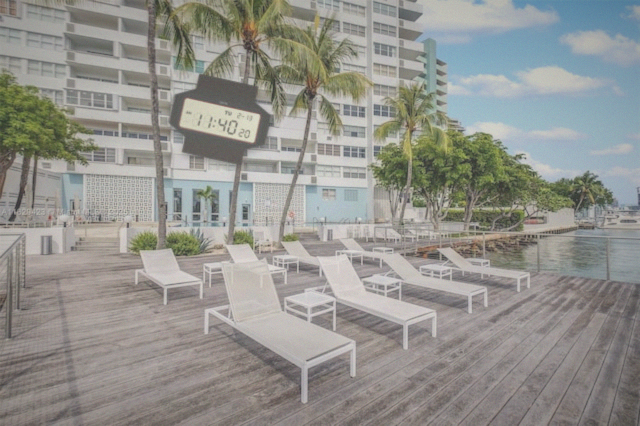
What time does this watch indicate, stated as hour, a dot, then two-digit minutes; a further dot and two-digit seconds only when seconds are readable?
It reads 11.40
